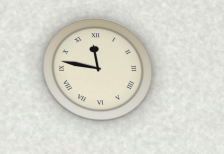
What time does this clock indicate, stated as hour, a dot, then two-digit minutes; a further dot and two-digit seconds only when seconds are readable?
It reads 11.47
